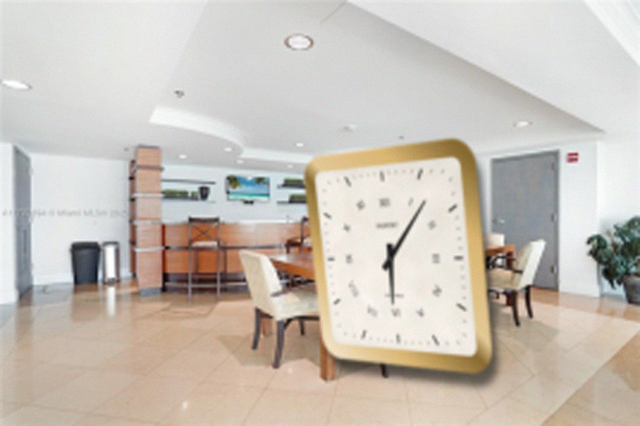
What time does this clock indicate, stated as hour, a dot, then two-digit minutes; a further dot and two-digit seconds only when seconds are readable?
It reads 6.07
